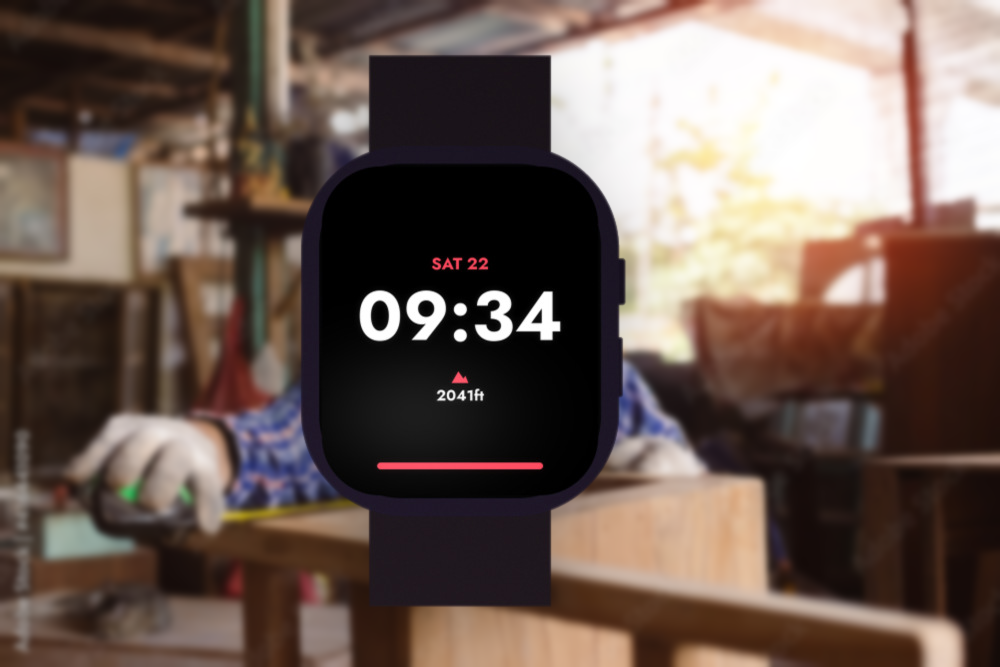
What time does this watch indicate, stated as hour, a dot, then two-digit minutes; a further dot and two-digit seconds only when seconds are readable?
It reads 9.34
